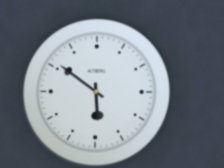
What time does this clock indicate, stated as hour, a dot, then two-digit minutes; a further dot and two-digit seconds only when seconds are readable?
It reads 5.51
